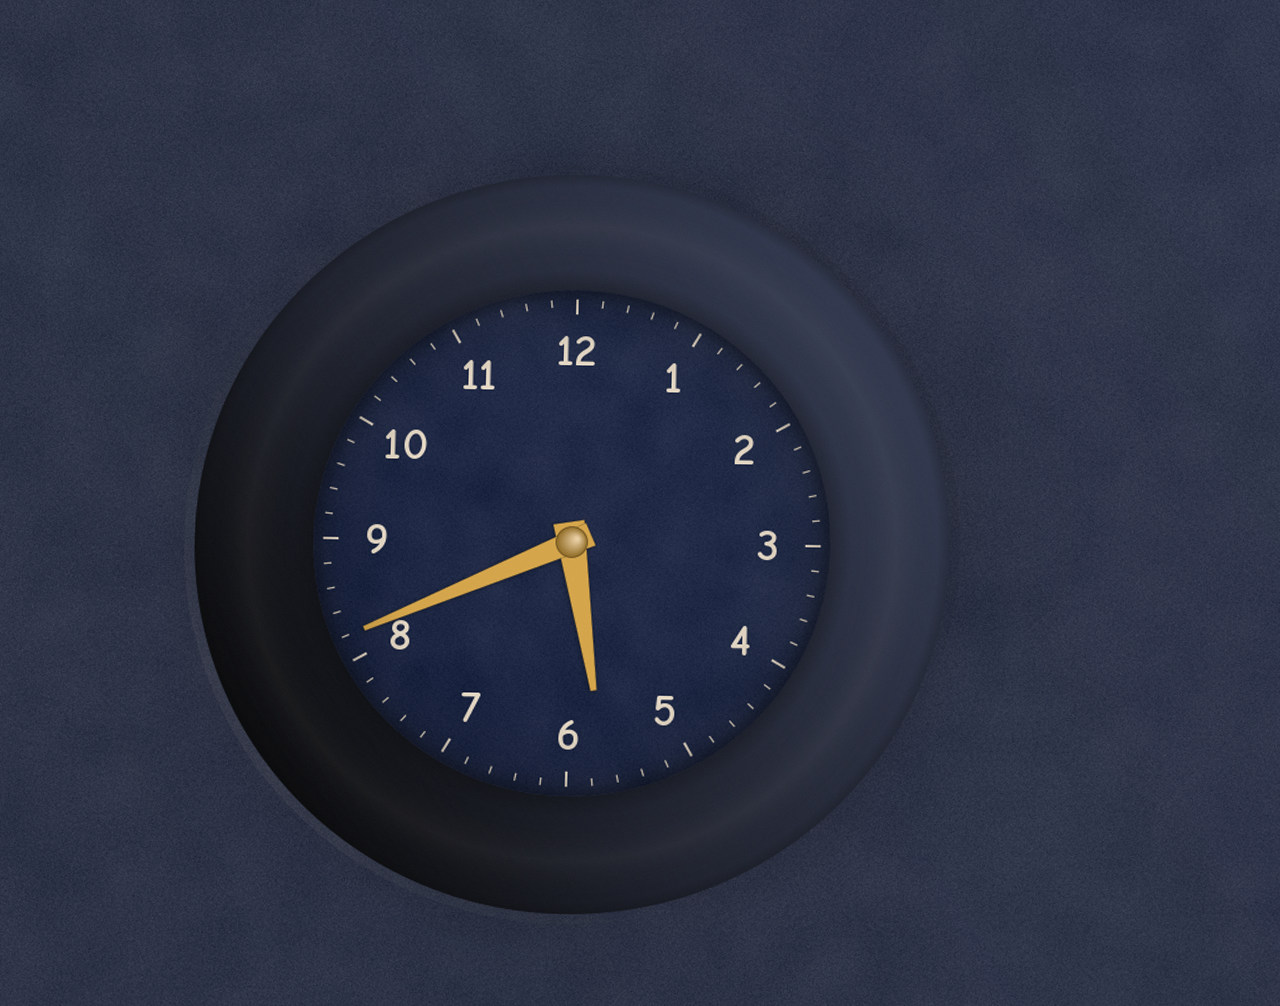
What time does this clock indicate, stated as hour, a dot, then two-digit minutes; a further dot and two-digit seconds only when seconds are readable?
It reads 5.41
